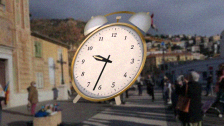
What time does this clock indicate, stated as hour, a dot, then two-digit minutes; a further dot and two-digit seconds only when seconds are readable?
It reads 9.32
